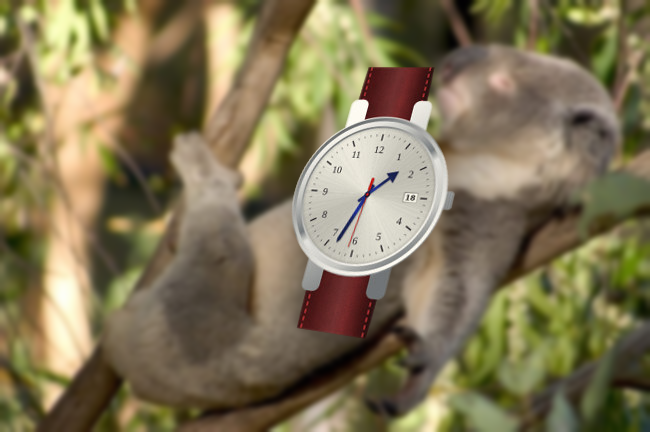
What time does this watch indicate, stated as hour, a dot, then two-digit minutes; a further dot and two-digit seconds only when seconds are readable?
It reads 1.33.31
